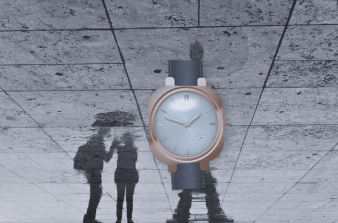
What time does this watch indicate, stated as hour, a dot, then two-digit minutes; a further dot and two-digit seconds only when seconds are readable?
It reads 1.48
